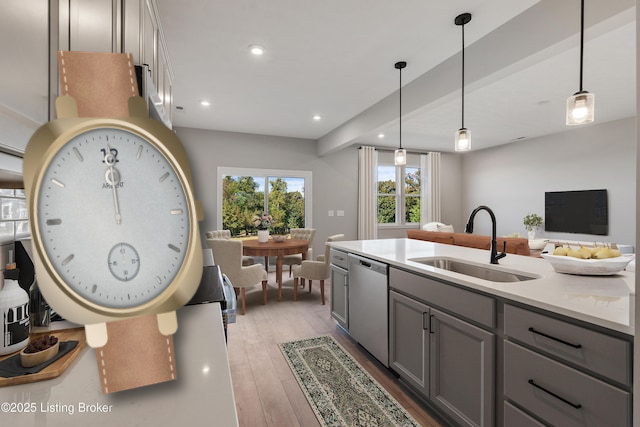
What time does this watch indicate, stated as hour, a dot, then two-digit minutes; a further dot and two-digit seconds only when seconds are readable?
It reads 12.00
